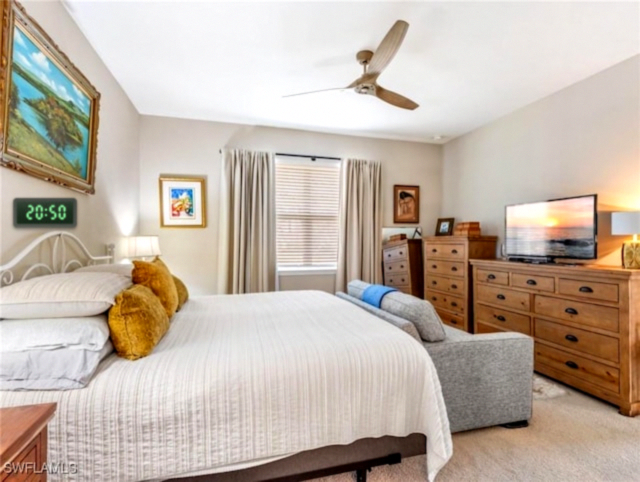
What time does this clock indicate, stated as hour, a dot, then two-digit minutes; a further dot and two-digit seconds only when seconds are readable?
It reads 20.50
